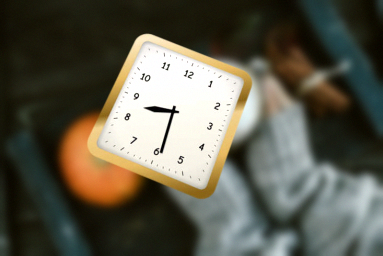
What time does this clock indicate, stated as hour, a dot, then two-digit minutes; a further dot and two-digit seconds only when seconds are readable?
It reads 8.29
